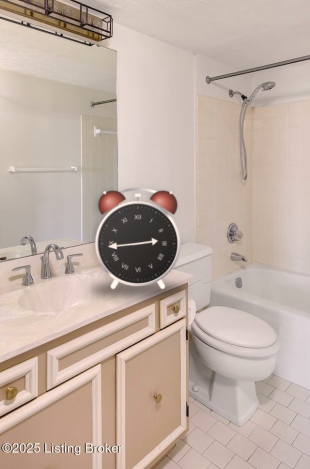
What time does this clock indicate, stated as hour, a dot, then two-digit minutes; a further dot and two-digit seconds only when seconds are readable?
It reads 2.44
